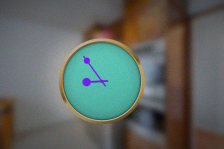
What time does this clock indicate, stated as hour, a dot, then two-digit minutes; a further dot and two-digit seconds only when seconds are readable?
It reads 8.54
